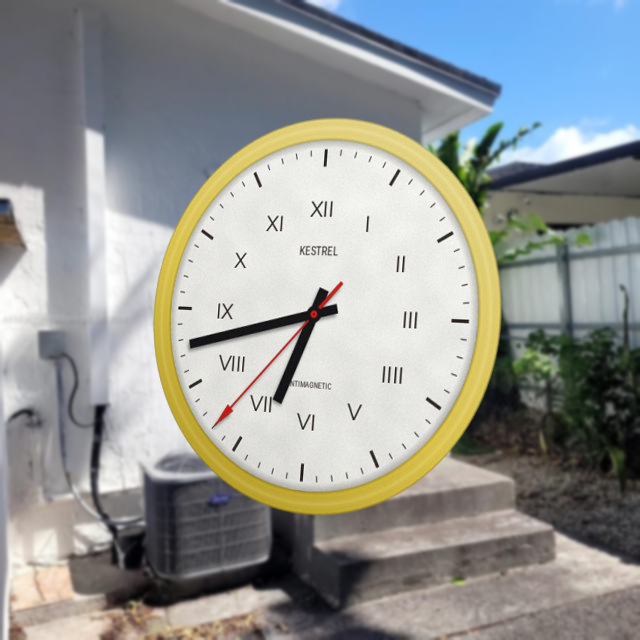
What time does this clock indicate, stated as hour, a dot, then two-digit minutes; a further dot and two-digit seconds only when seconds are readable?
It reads 6.42.37
